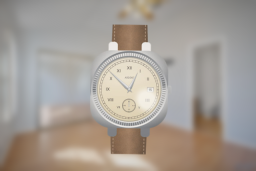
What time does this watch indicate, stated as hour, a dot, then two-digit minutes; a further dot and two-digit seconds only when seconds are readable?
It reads 12.52
